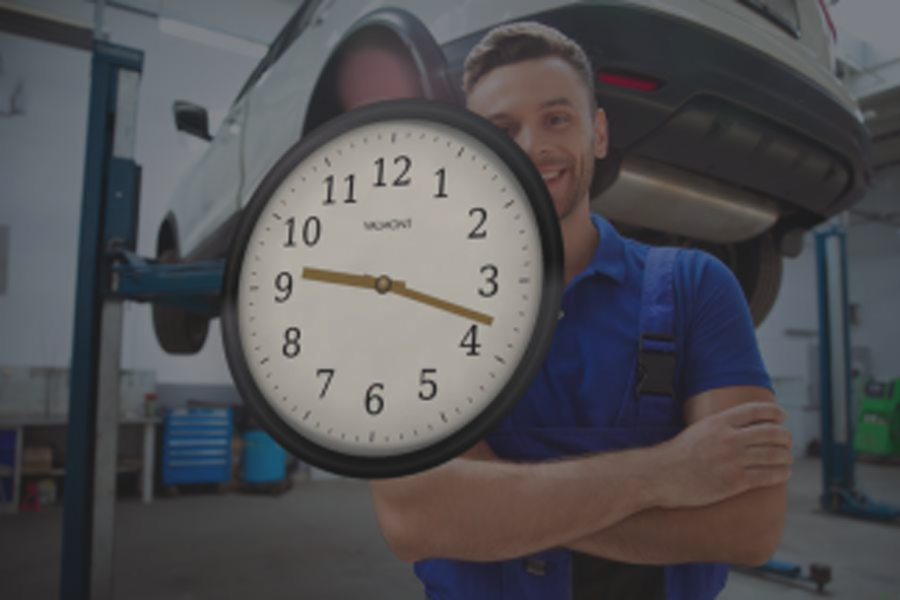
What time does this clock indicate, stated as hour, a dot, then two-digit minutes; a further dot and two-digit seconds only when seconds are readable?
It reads 9.18
